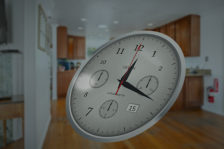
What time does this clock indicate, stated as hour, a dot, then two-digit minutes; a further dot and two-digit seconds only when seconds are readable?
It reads 12.18
